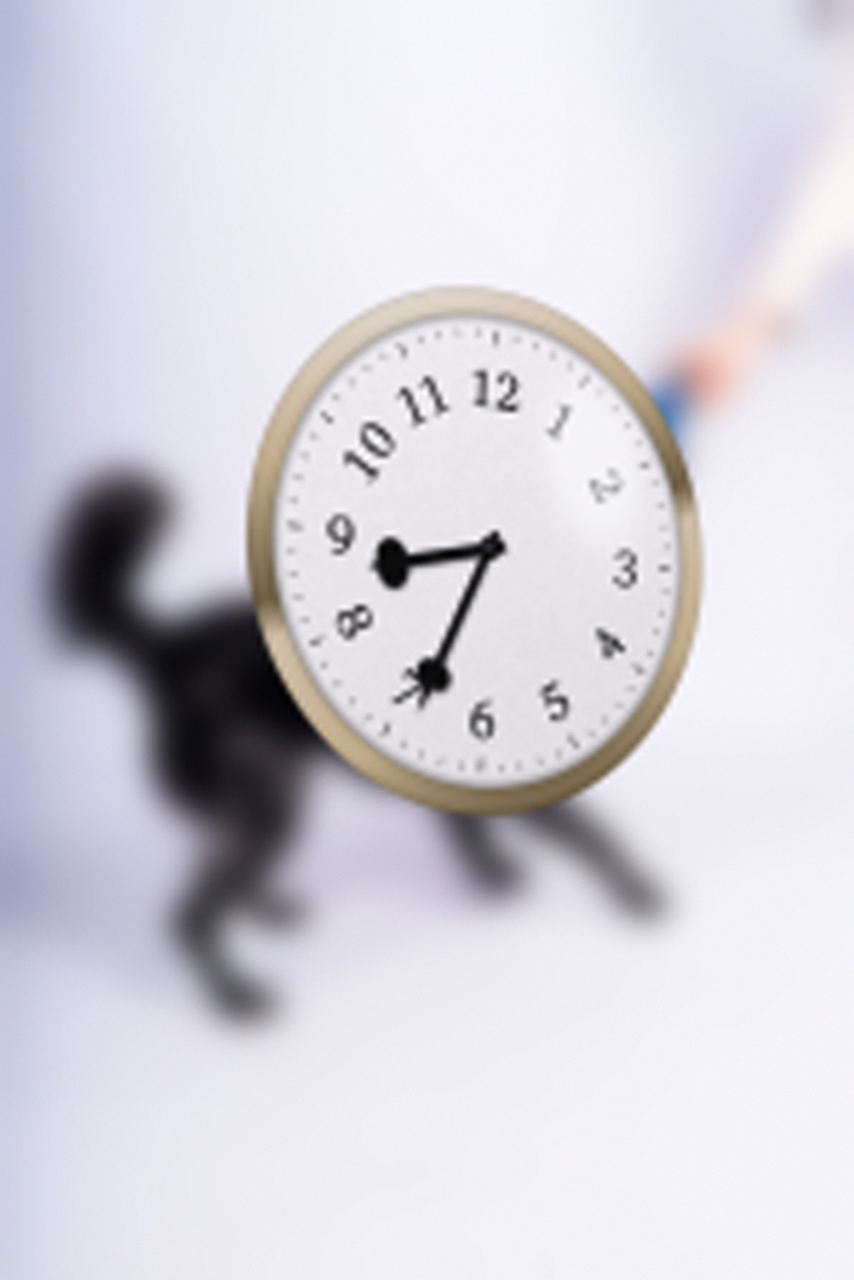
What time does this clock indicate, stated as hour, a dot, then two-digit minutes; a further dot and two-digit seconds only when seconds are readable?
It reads 8.34
